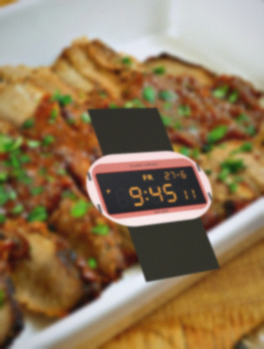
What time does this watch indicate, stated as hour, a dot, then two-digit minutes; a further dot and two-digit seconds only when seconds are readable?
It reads 9.45.11
